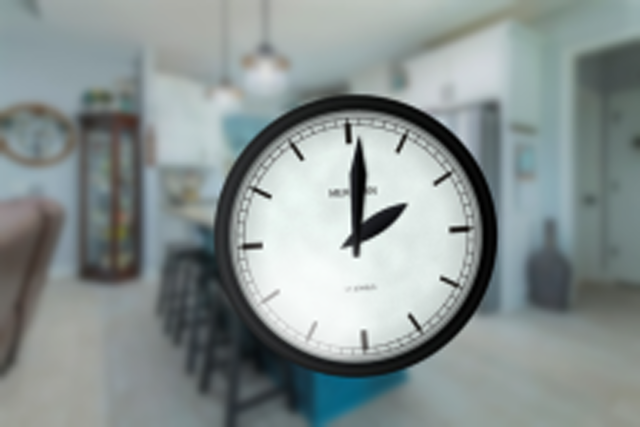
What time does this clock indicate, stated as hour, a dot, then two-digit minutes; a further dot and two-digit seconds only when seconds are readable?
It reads 2.01
